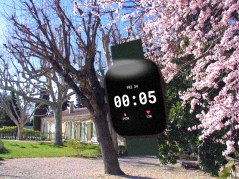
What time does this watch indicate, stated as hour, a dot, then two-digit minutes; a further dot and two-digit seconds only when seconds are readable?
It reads 0.05
